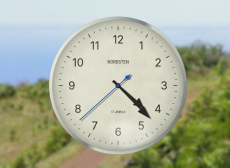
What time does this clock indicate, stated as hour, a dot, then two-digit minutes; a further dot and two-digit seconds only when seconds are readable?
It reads 4.22.38
